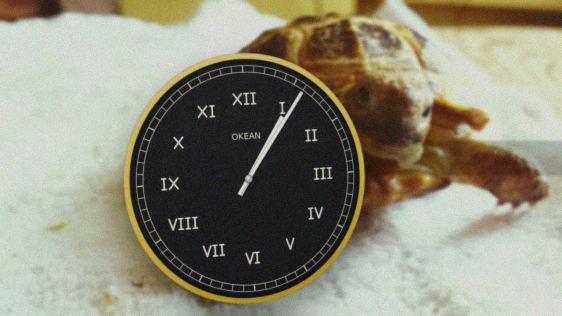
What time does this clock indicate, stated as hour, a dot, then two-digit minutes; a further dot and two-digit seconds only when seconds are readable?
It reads 1.06
